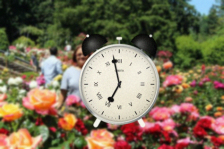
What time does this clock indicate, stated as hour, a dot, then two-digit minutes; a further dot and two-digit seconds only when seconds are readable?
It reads 6.58
